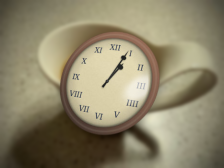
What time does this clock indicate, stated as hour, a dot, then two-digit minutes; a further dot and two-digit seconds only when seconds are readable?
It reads 1.04
